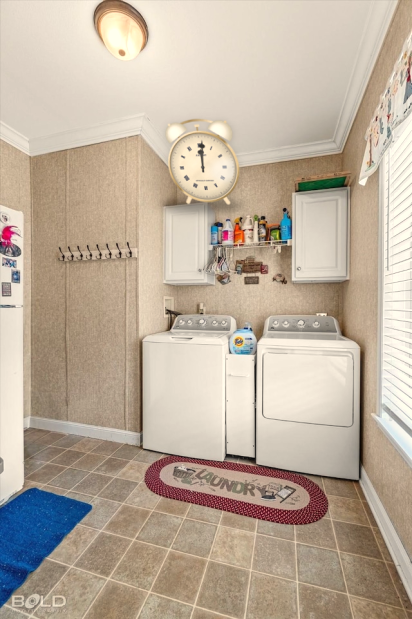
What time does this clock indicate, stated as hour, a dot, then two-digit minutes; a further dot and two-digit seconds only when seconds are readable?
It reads 12.01
